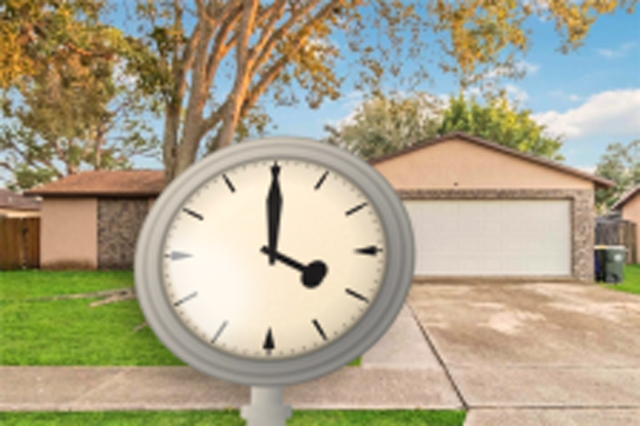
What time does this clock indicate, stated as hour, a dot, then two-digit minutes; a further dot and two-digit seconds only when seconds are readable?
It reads 4.00
